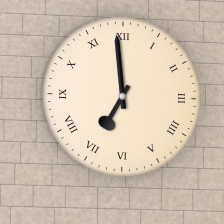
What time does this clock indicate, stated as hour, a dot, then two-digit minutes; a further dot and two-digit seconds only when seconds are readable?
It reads 6.59
